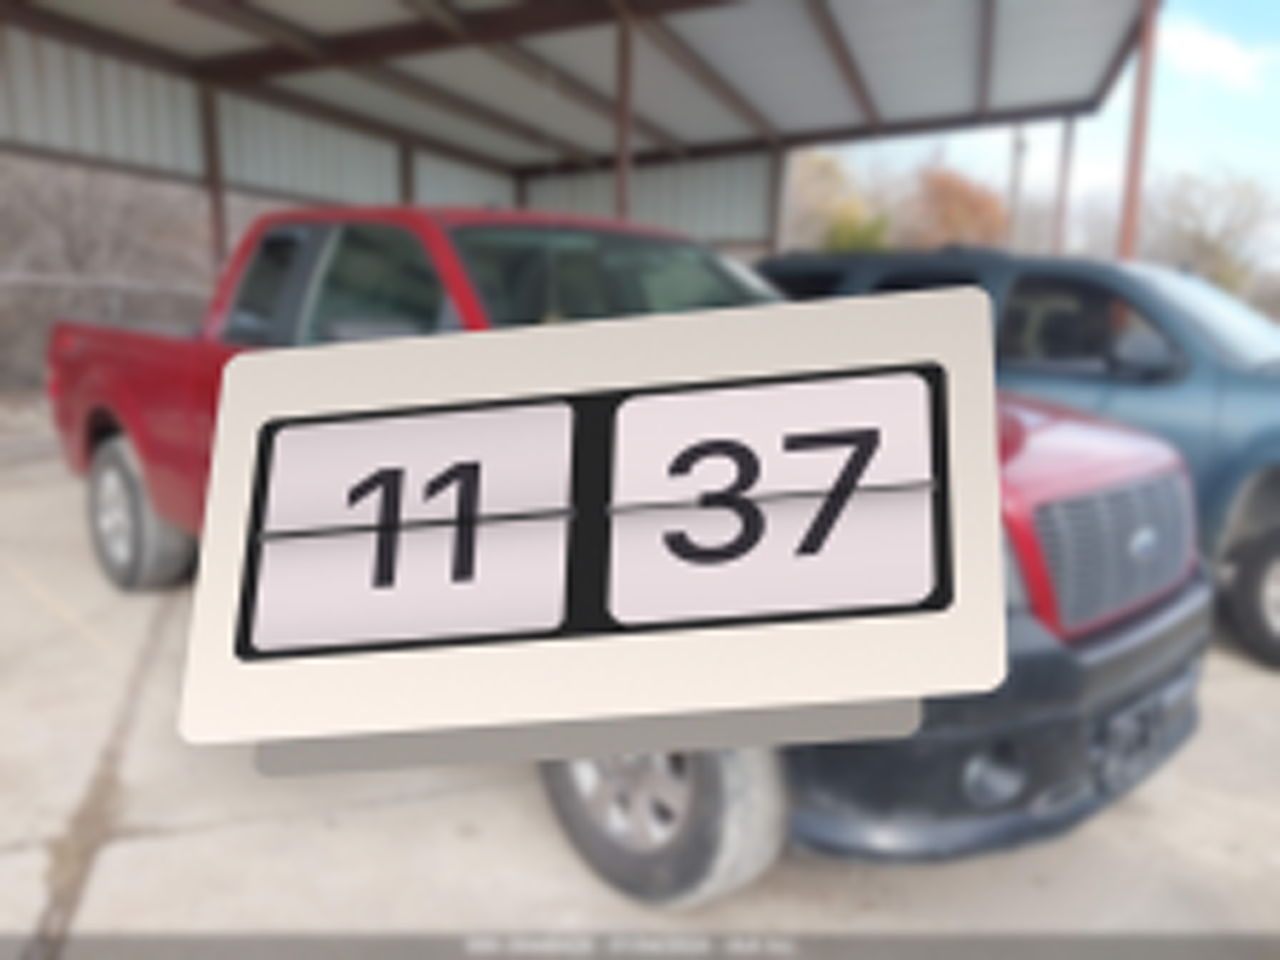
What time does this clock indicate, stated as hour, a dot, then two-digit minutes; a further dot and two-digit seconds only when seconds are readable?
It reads 11.37
